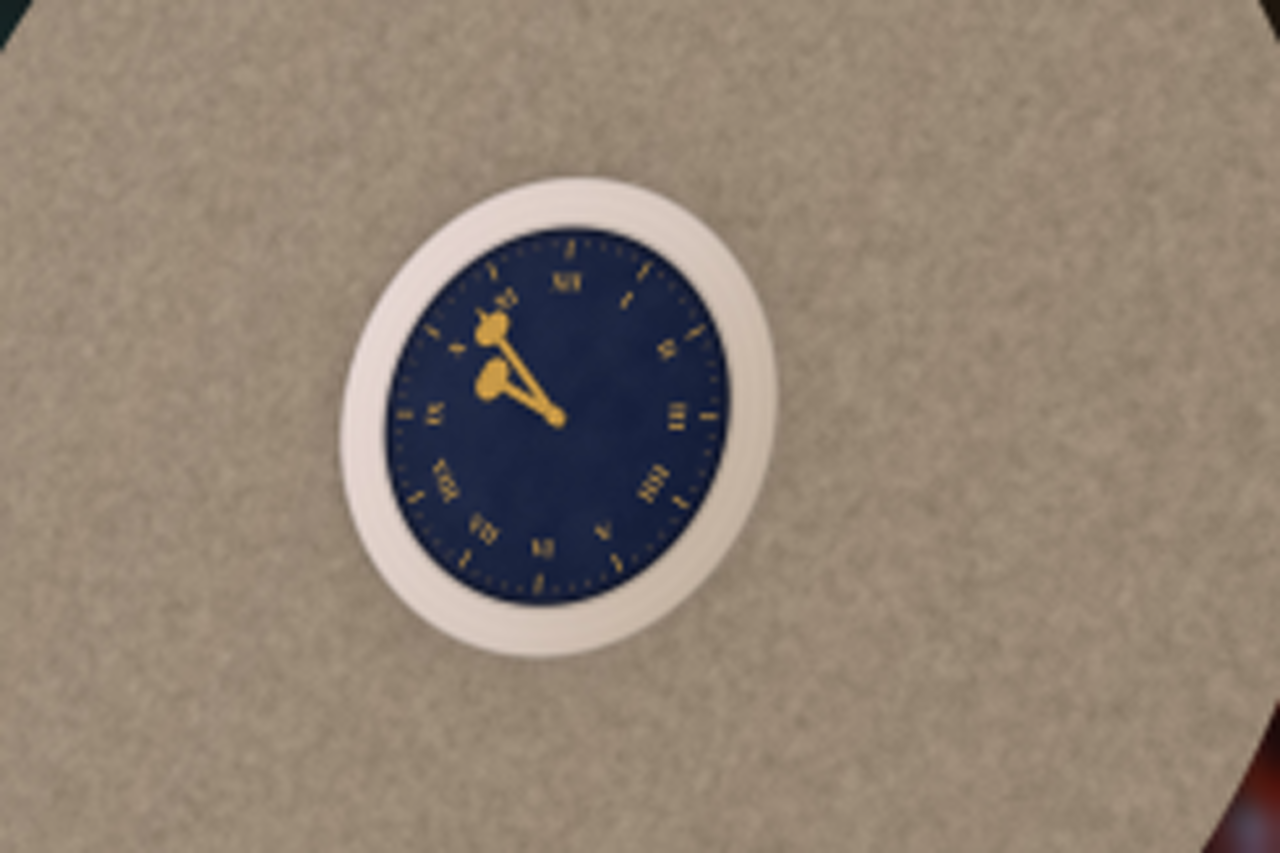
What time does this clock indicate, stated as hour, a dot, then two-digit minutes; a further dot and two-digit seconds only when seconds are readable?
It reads 9.53
